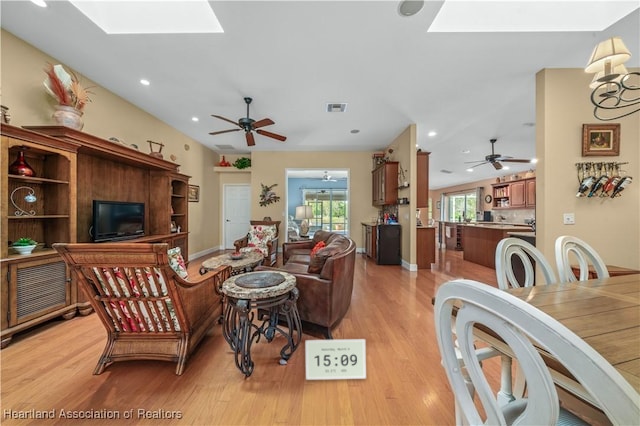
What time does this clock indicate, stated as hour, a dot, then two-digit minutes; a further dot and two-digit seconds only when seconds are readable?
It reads 15.09
